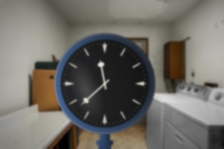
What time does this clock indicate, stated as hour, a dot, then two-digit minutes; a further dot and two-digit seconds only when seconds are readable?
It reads 11.38
